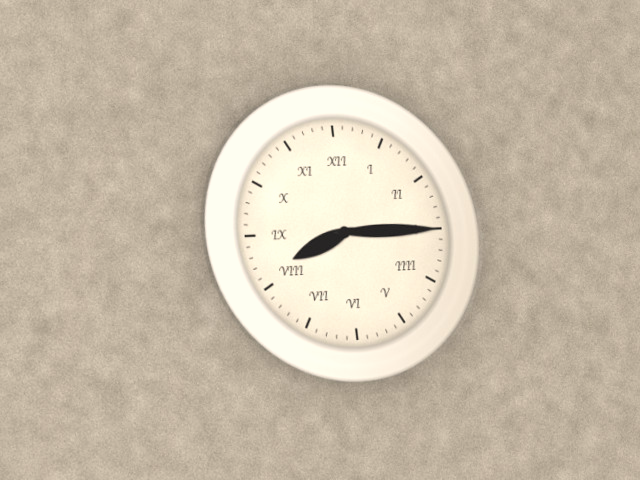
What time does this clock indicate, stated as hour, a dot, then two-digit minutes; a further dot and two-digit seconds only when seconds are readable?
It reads 8.15
